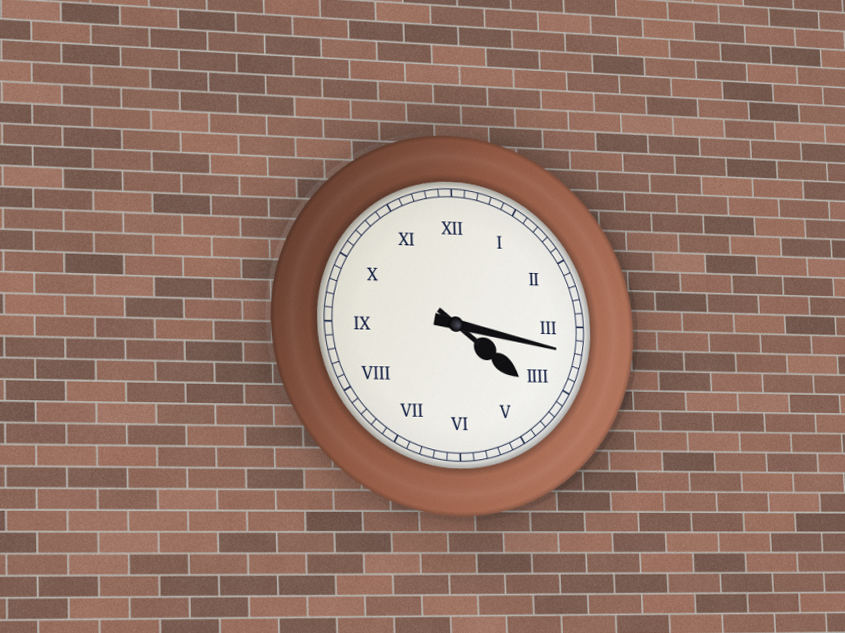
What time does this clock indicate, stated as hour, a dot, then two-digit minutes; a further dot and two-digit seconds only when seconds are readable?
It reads 4.17
